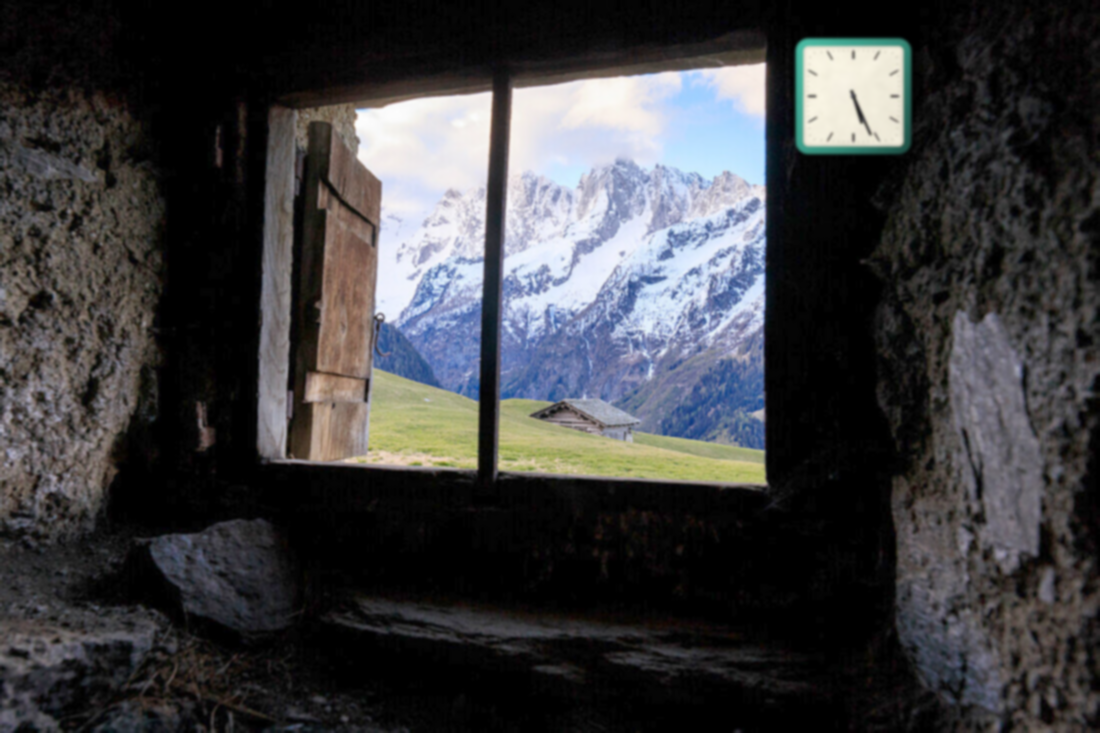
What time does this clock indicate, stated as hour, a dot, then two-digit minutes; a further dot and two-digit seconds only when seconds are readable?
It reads 5.26
